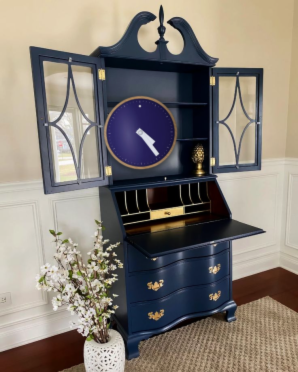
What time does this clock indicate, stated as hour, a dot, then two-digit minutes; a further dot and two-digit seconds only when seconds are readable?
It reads 4.24
